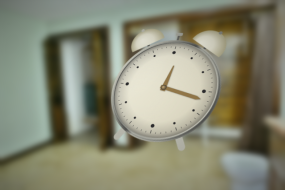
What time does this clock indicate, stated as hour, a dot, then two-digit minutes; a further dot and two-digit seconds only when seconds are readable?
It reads 12.17
